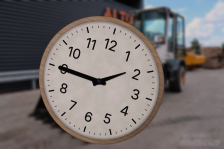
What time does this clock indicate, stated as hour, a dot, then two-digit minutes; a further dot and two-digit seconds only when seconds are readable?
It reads 1.45
